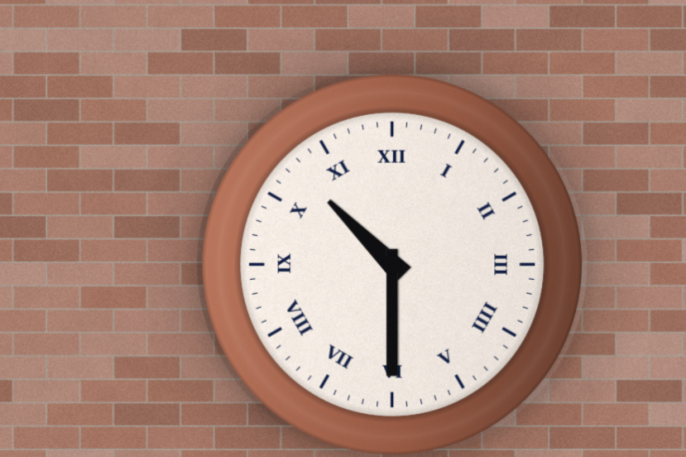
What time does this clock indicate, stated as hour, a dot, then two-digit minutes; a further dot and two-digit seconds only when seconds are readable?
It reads 10.30
